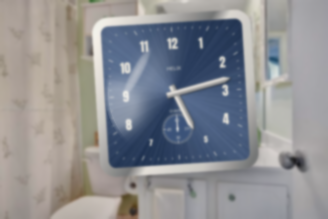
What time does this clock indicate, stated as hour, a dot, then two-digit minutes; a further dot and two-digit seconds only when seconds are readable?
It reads 5.13
